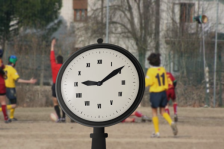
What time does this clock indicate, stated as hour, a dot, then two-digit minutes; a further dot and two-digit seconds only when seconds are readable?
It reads 9.09
